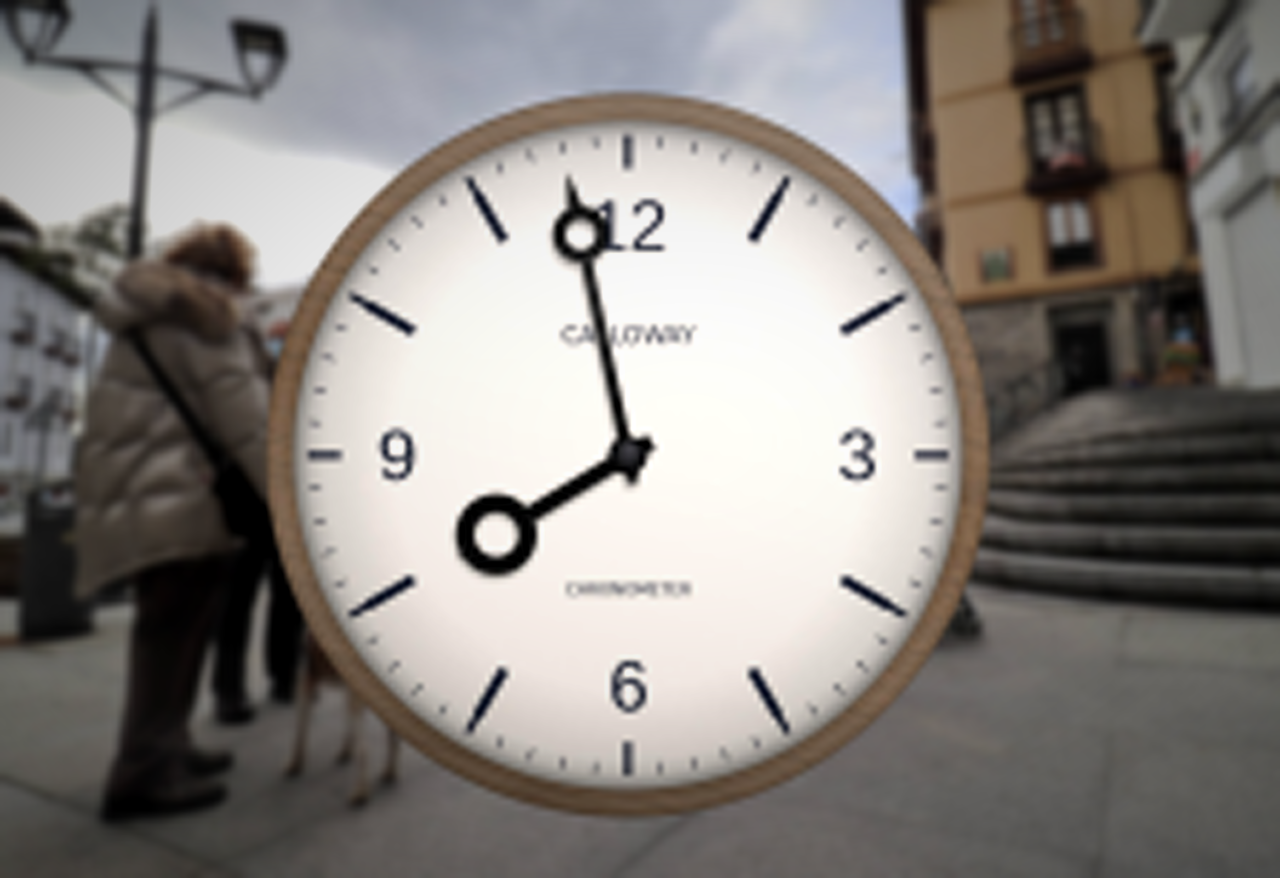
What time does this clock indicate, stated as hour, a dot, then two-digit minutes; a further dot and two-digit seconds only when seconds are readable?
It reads 7.58
